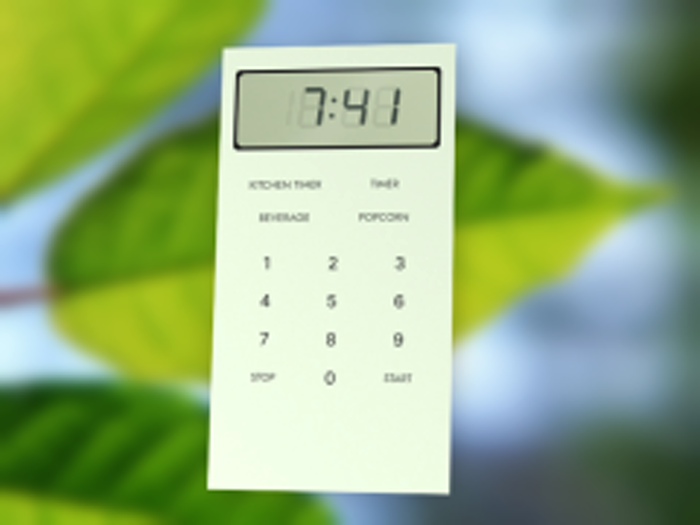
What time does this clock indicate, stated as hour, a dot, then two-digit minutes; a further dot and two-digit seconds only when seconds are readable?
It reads 7.41
